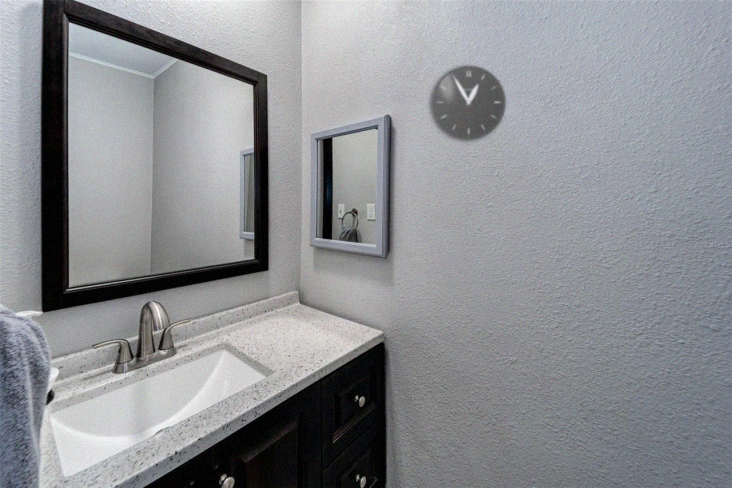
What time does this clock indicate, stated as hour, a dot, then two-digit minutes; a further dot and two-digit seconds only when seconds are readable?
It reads 12.55
